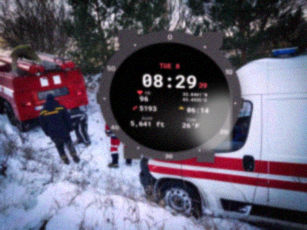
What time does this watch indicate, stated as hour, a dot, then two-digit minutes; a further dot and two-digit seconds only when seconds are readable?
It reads 8.29
